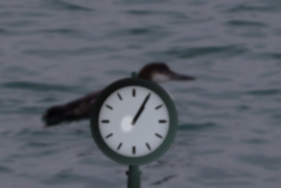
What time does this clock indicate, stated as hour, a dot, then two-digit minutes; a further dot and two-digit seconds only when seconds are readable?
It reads 1.05
